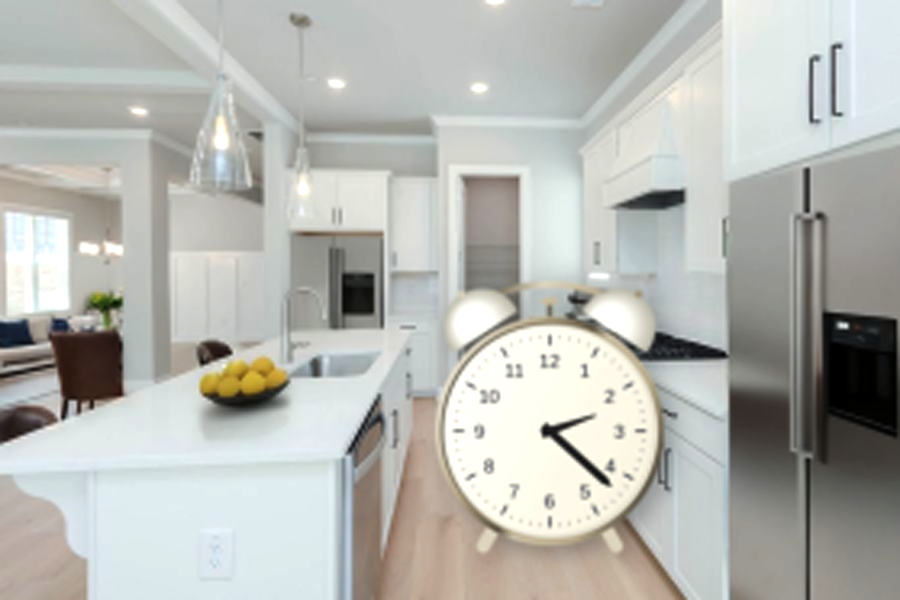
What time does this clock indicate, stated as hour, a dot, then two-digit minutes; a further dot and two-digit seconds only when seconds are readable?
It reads 2.22
